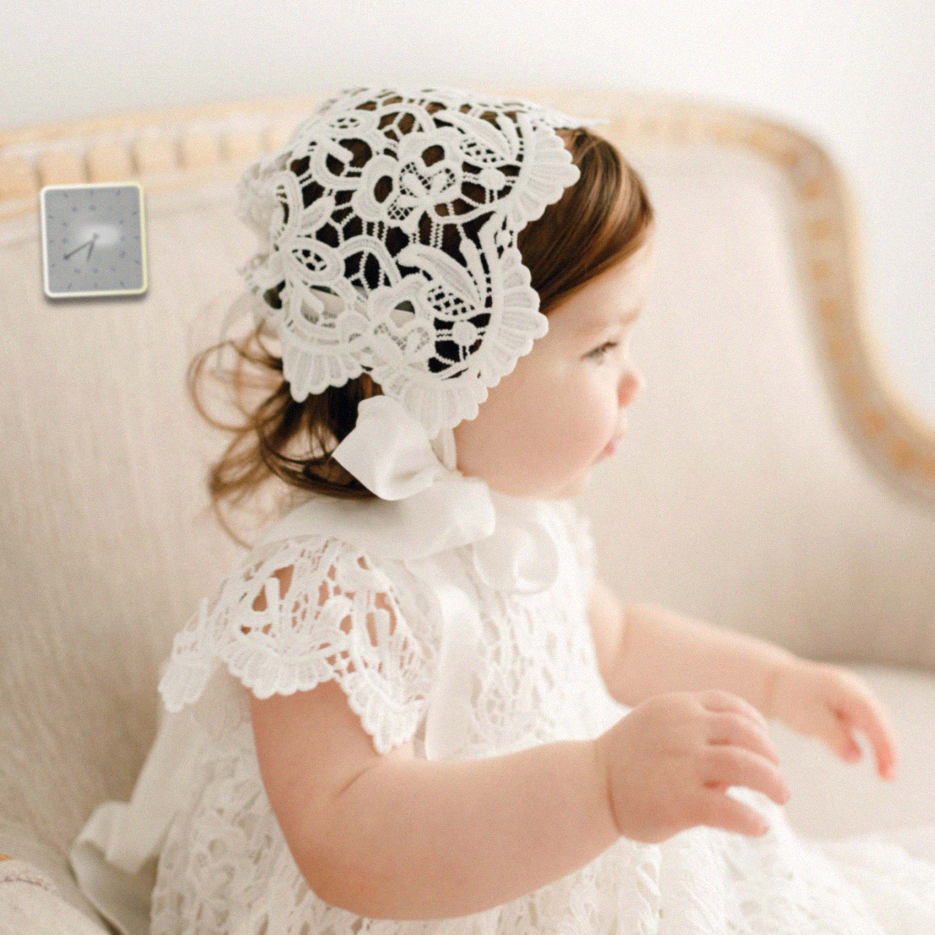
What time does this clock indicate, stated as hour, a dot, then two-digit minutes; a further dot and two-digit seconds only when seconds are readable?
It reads 6.40
